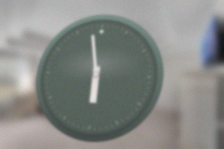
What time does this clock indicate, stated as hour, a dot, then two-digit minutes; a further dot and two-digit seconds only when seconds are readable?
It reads 5.58
